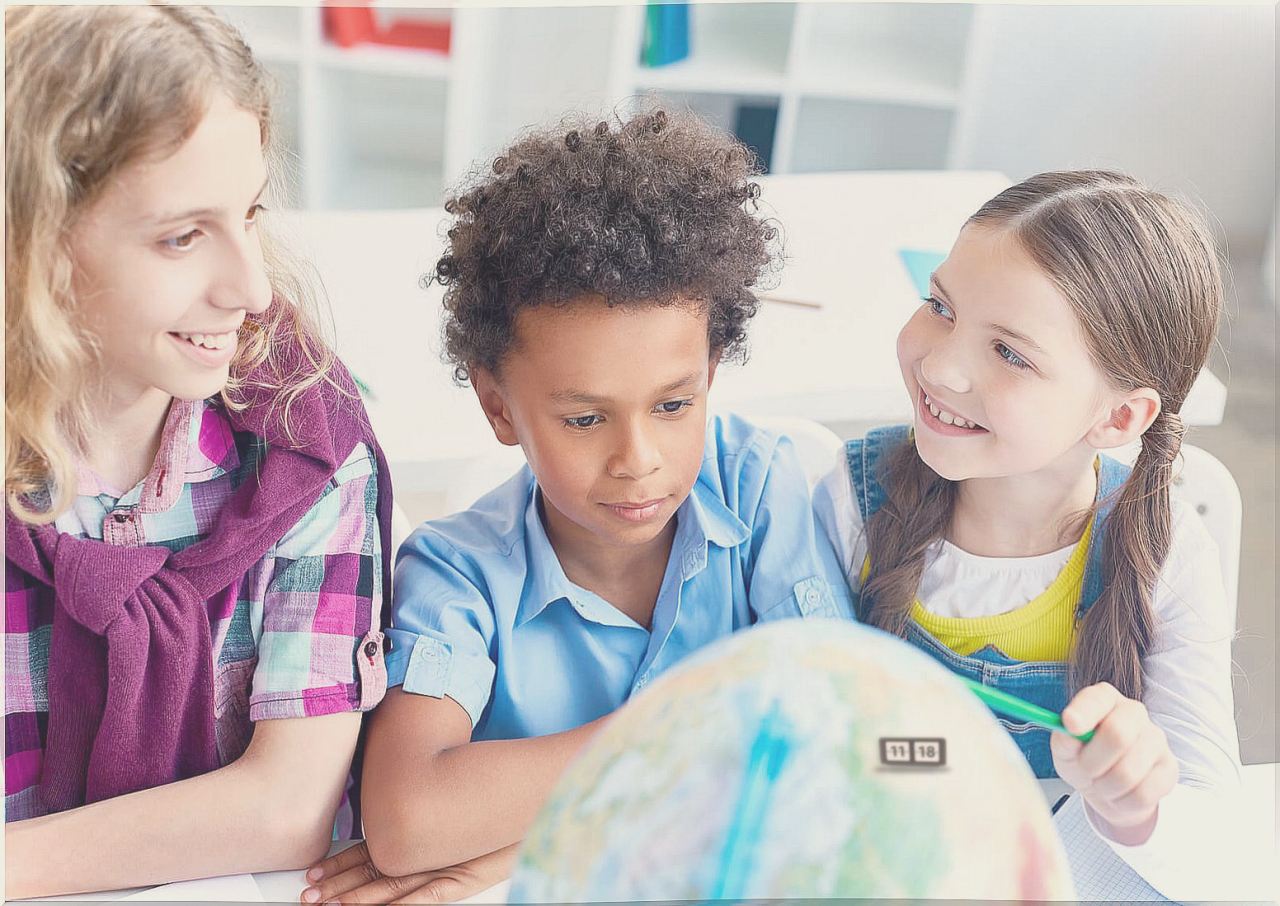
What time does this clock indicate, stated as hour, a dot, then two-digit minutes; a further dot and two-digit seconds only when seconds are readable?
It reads 11.18
